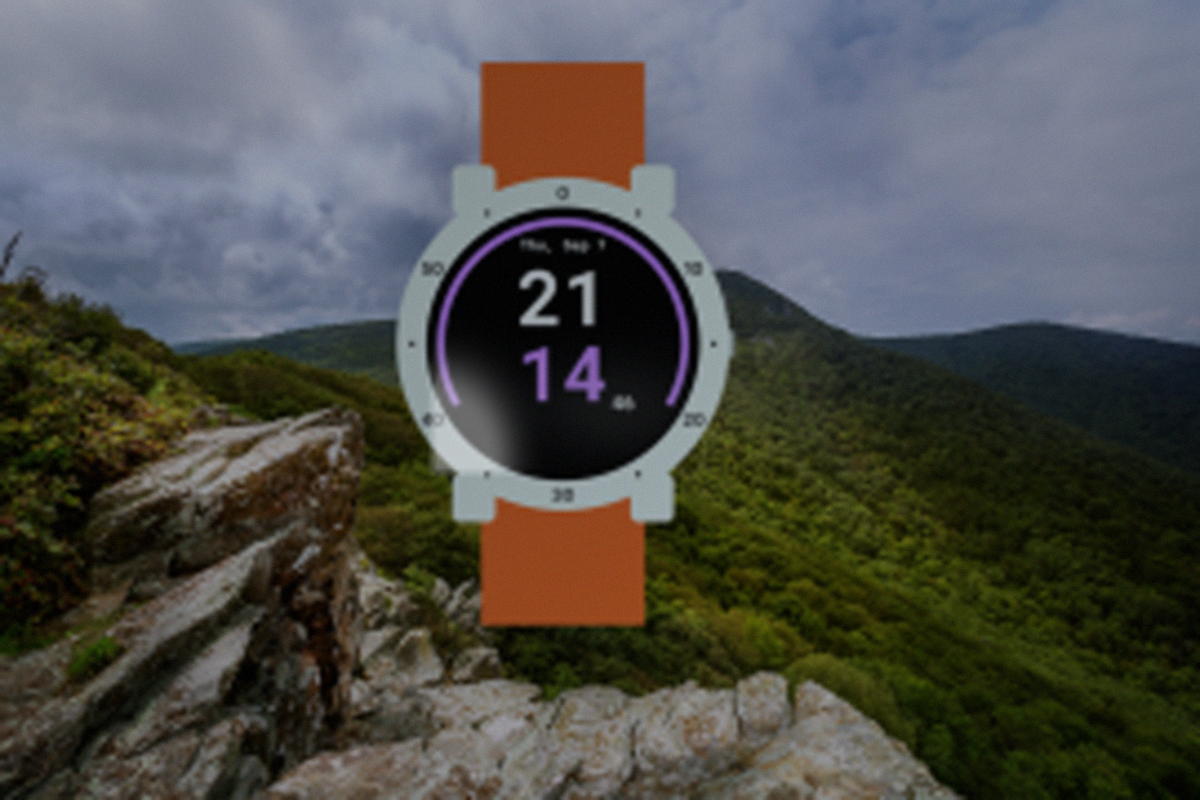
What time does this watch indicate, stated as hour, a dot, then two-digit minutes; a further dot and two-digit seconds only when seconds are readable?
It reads 21.14
